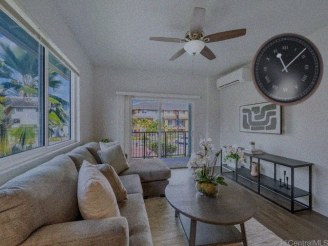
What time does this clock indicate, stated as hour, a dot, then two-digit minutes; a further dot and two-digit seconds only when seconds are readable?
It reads 11.08
